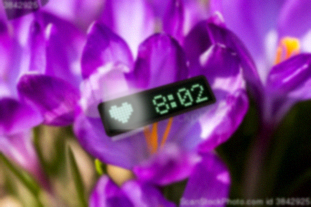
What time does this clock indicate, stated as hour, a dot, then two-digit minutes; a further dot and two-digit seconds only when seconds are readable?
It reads 8.02
